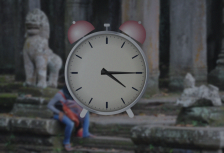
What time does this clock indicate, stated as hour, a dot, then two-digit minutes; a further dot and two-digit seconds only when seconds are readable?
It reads 4.15
